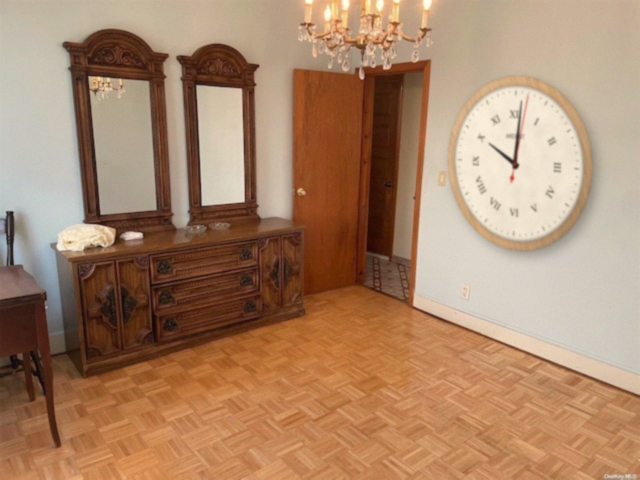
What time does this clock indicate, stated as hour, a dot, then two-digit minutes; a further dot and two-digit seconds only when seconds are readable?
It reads 10.01.02
